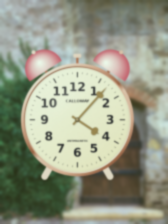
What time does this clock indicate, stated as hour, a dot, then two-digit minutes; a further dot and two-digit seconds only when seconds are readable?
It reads 4.07
